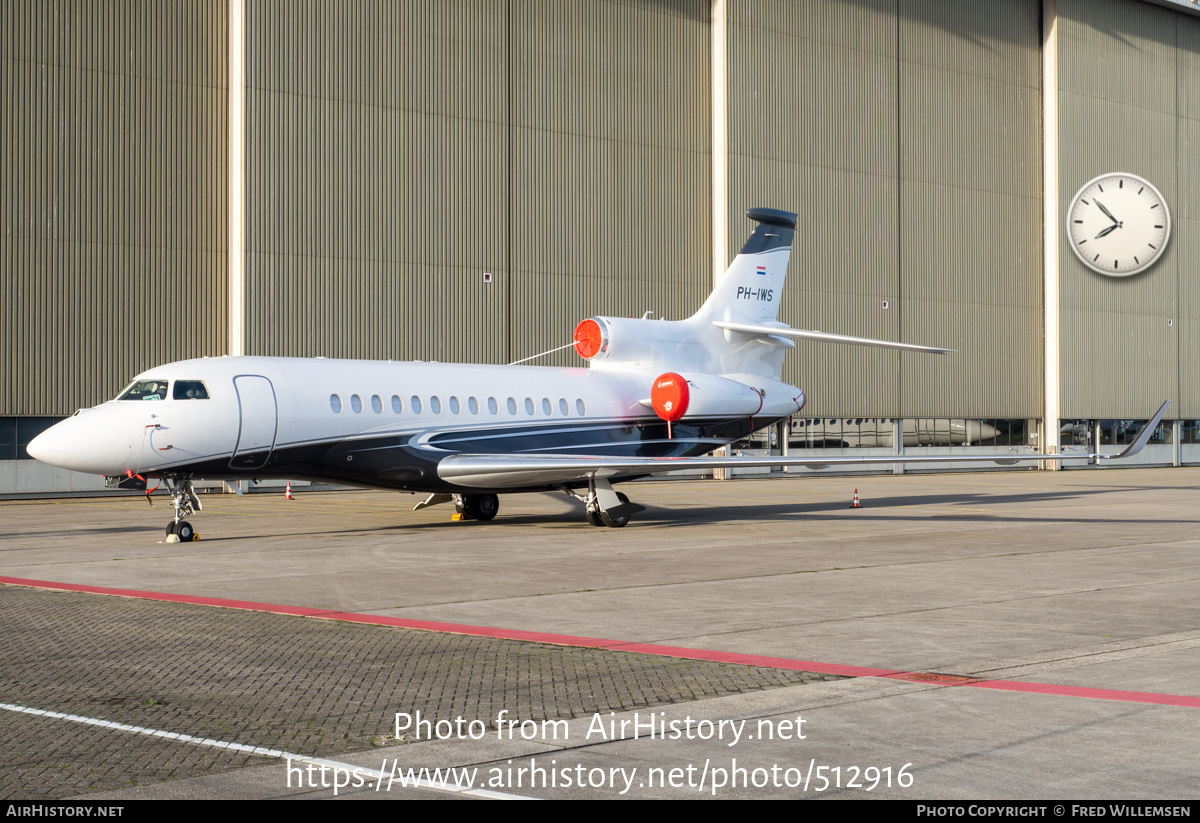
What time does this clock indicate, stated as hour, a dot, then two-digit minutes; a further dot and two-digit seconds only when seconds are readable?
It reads 7.52
